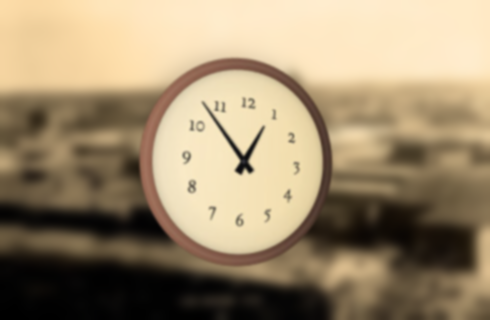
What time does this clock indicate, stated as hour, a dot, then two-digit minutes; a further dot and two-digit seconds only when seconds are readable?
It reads 12.53
